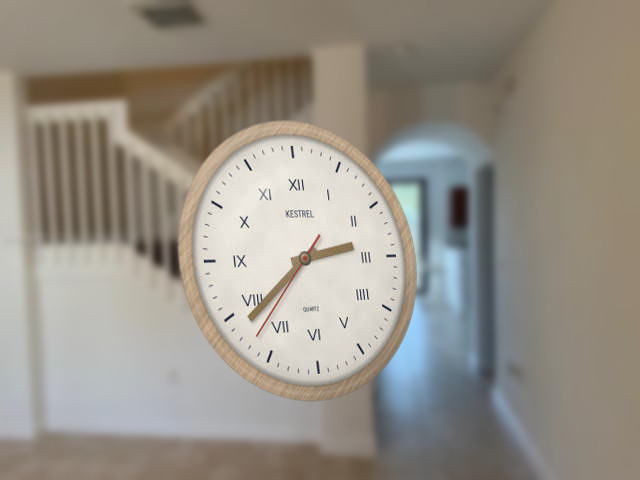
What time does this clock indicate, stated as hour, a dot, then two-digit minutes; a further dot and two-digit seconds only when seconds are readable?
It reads 2.38.37
